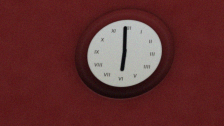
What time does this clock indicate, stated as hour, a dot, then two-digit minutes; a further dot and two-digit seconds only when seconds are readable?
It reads 5.59
